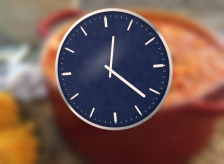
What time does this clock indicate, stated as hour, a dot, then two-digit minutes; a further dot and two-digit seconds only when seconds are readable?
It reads 12.22
